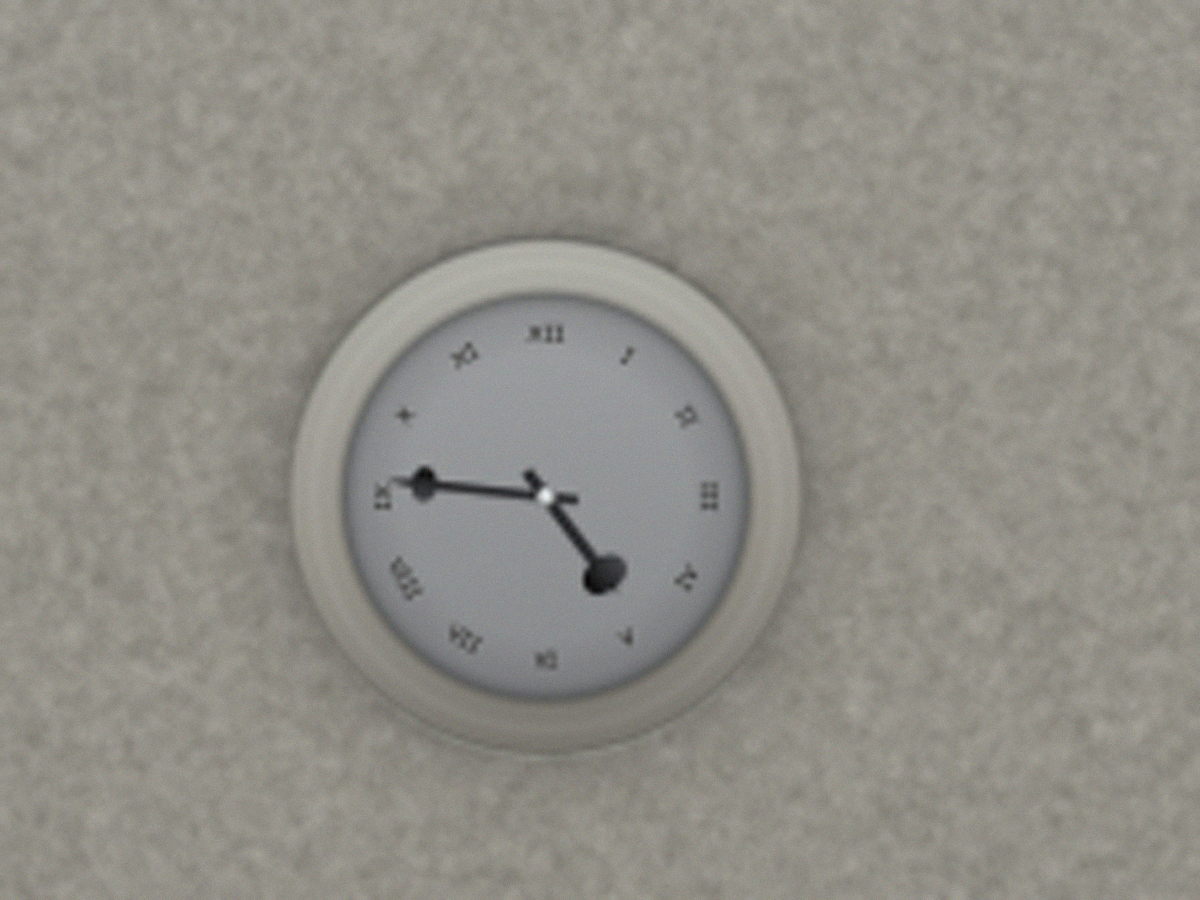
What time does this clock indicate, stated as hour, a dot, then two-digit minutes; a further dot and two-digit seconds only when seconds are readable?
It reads 4.46
